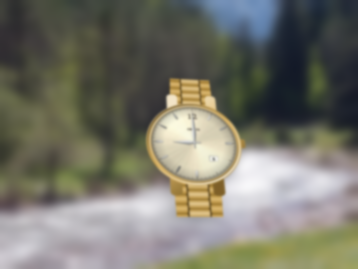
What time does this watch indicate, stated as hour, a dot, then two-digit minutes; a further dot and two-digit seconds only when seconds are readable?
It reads 9.00
